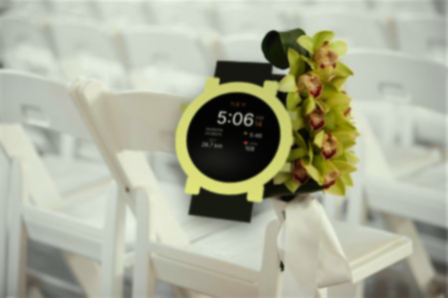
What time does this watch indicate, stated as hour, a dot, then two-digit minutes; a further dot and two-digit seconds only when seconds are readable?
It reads 5.06
